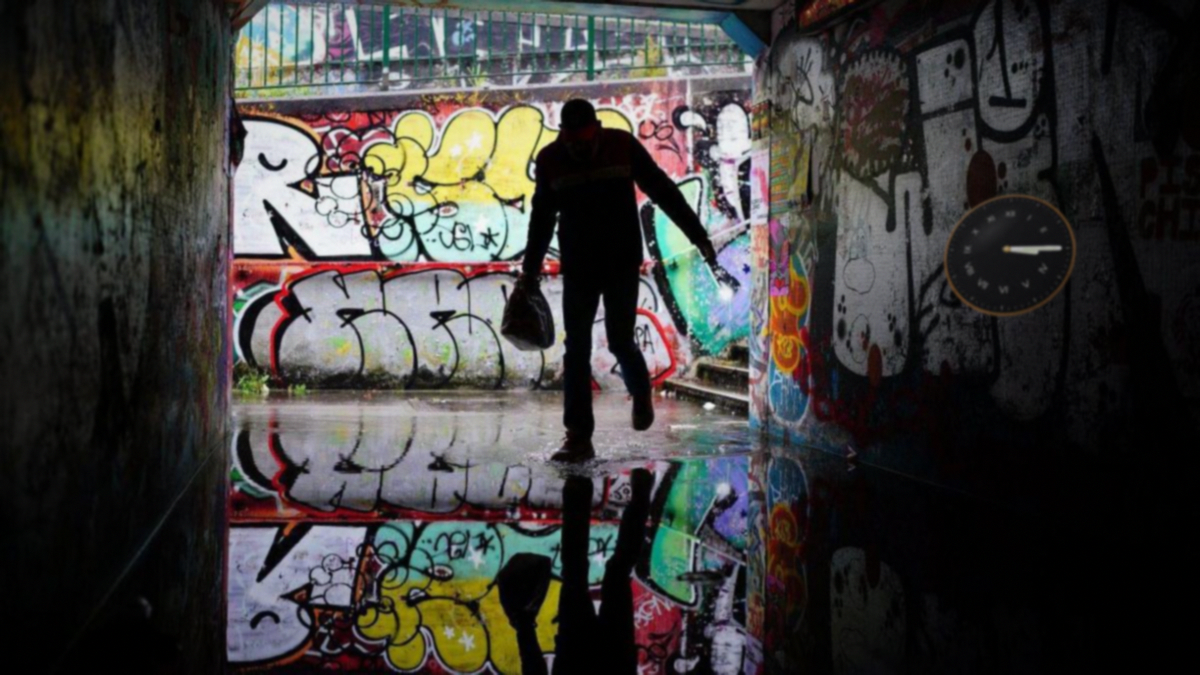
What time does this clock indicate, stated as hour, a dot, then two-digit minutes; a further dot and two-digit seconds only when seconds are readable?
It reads 3.15
